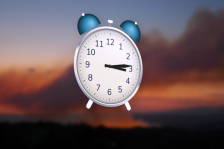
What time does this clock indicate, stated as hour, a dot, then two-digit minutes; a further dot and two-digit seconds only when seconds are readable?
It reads 3.14
